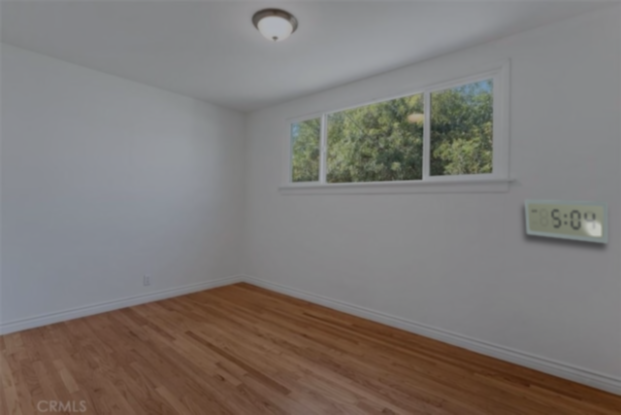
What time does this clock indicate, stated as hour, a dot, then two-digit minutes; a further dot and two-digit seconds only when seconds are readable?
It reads 5.04
